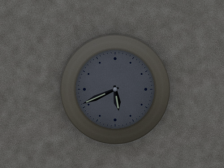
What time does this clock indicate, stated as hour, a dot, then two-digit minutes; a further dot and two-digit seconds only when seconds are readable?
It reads 5.41
